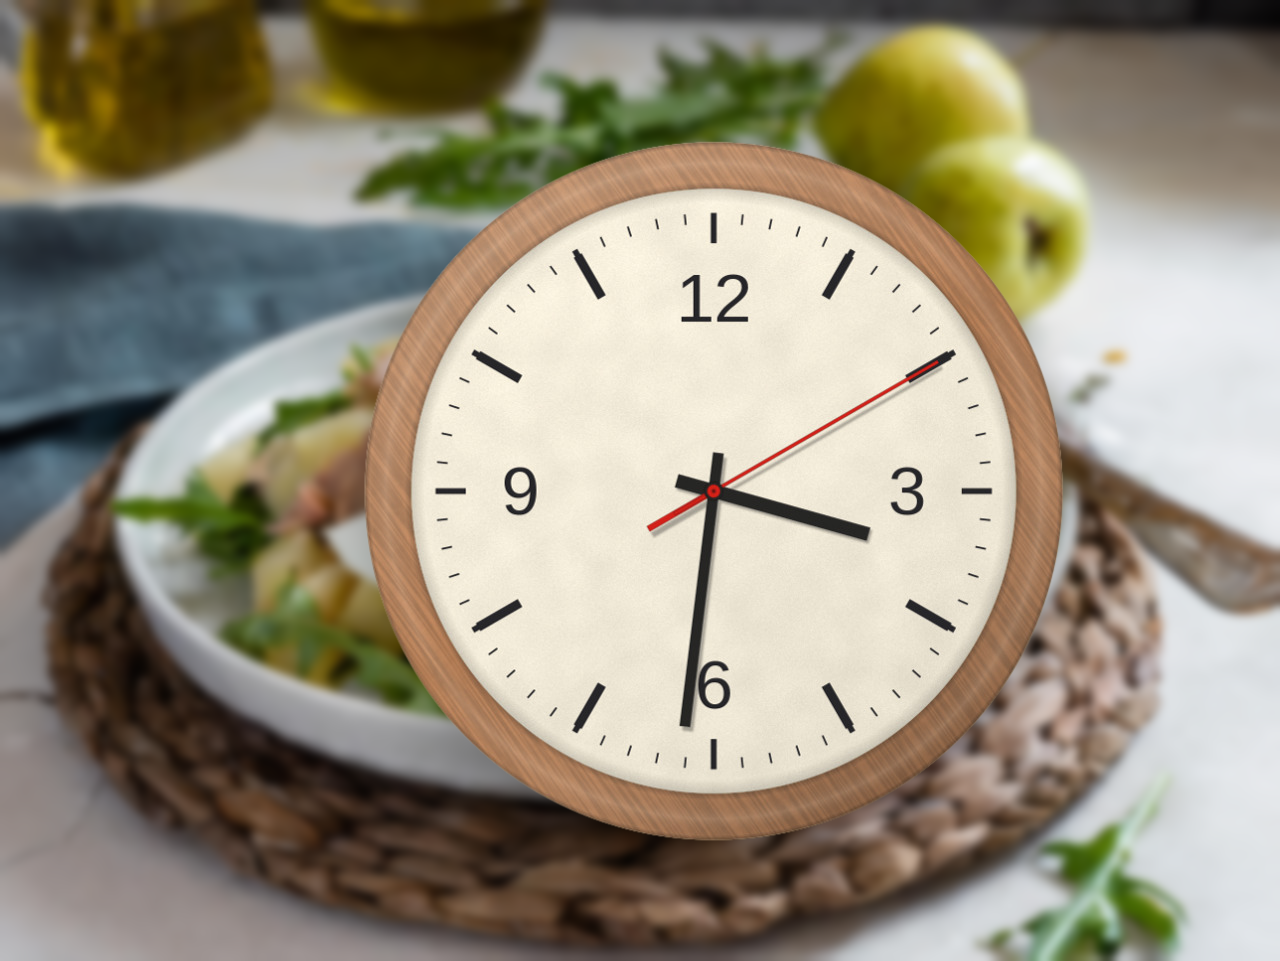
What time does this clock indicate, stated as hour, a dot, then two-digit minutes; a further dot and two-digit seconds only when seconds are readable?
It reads 3.31.10
